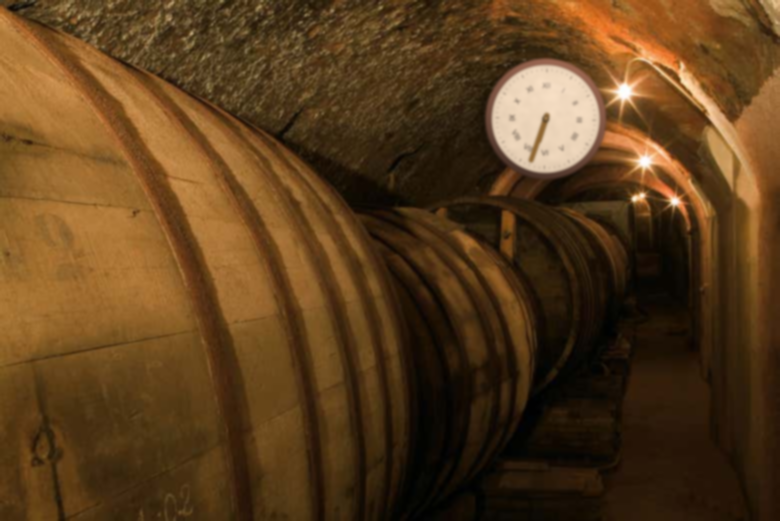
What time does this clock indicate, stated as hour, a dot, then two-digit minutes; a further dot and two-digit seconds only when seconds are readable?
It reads 6.33
